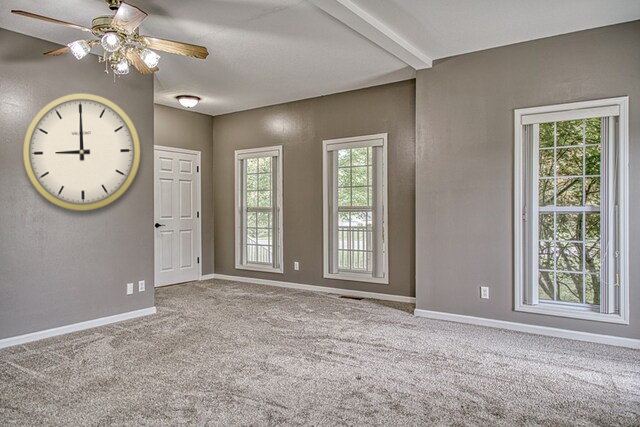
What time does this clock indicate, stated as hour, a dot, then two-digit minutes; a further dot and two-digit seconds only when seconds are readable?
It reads 9.00
